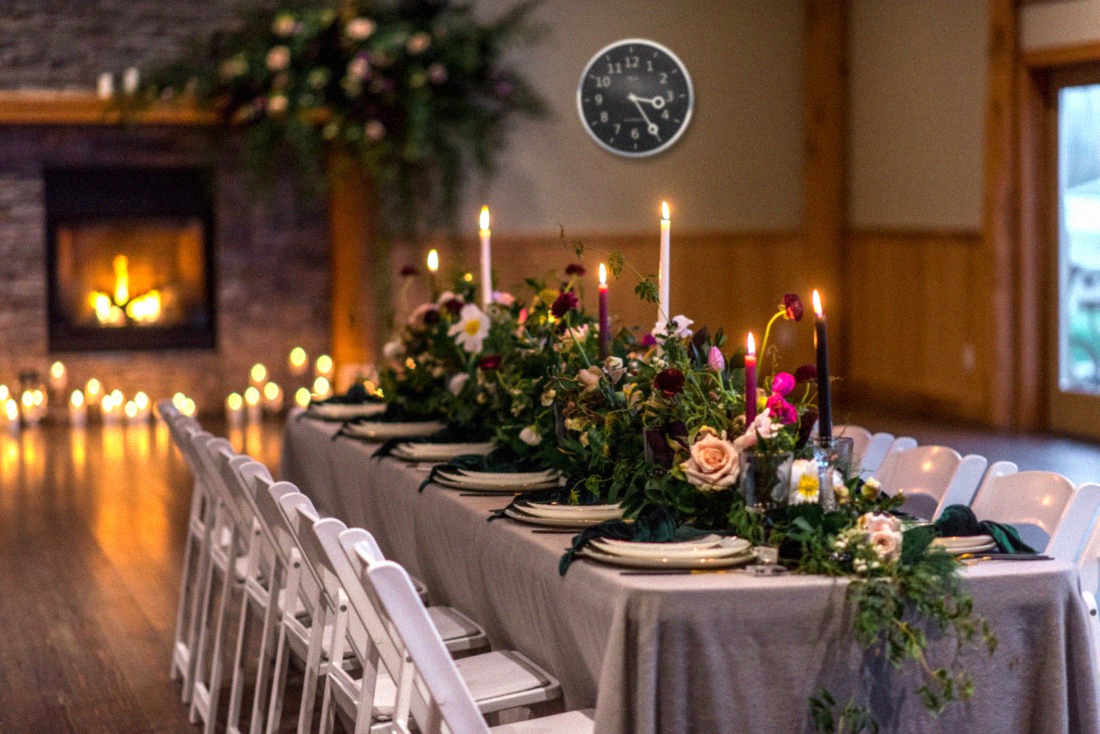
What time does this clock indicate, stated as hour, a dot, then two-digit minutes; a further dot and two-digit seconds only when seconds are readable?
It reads 3.25
